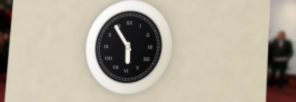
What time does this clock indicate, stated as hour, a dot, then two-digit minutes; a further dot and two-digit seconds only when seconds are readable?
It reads 5.54
